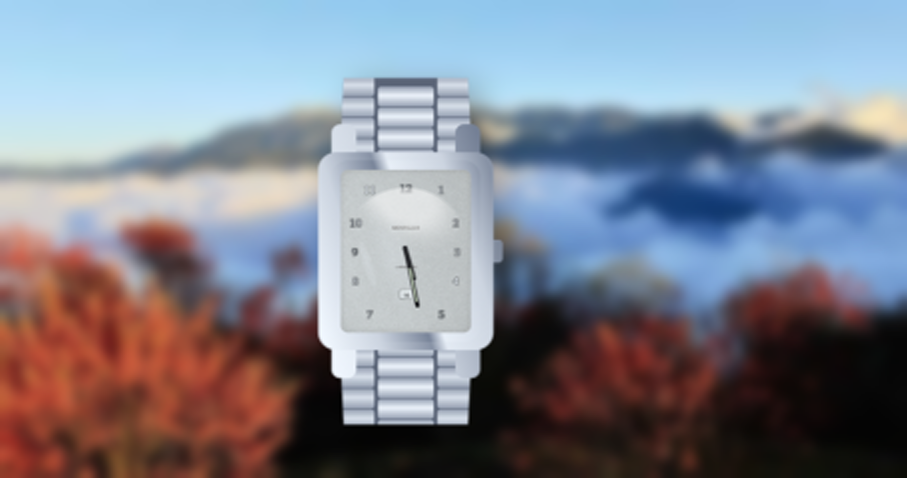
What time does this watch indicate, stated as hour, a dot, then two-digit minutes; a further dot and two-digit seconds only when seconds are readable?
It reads 5.28
